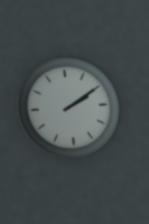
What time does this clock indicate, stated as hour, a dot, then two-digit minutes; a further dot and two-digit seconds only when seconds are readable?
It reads 2.10
